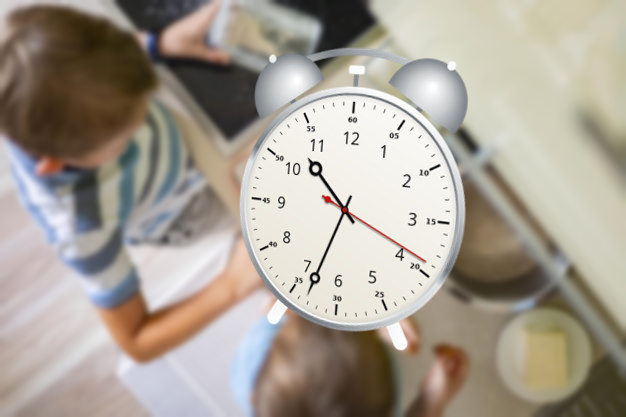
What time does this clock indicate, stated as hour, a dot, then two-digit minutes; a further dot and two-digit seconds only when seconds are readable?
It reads 10.33.19
